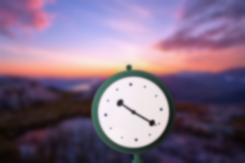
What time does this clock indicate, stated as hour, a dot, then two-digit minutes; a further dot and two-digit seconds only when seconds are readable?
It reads 10.21
